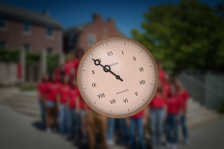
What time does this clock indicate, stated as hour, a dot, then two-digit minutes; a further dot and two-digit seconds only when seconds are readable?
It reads 10.54
